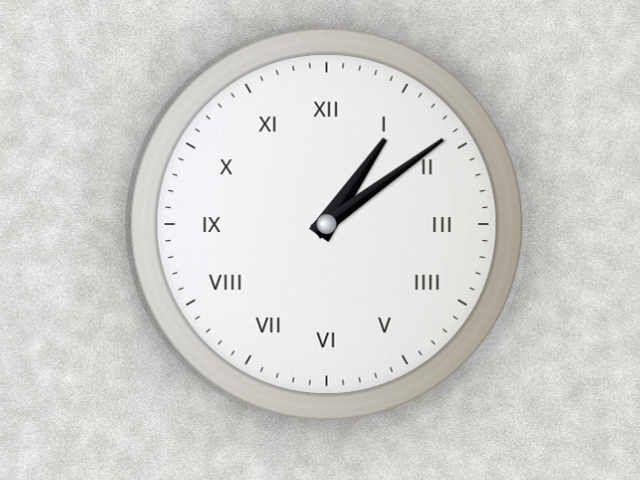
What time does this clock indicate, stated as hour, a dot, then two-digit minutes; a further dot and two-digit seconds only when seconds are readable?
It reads 1.09
